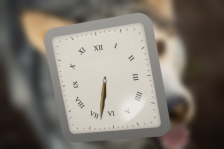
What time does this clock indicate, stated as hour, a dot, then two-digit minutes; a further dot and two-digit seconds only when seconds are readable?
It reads 6.33
